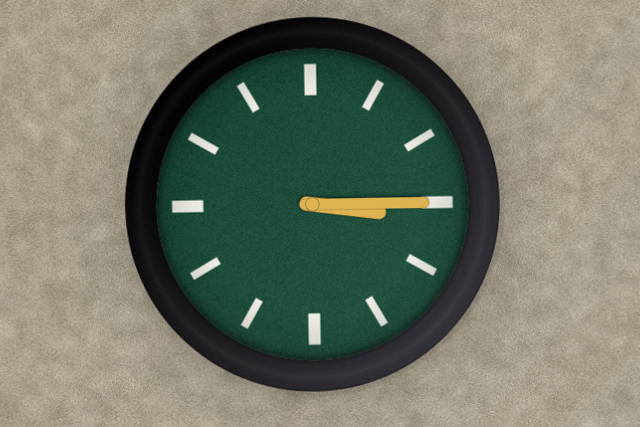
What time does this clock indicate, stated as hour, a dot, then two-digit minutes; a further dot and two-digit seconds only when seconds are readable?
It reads 3.15
